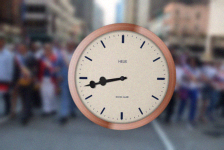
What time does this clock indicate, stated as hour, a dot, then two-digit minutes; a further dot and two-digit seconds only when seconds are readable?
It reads 8.43
